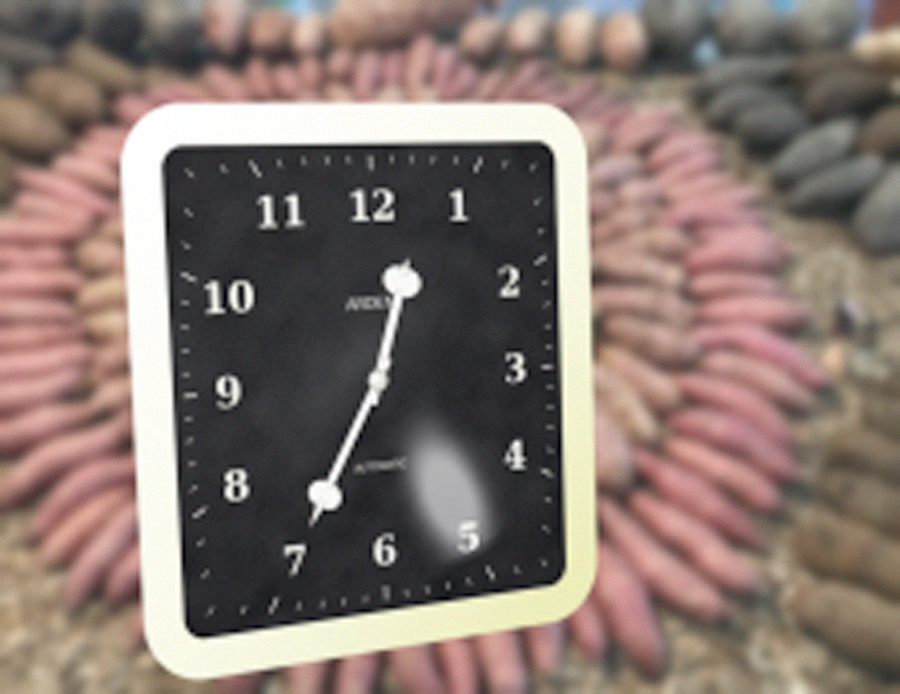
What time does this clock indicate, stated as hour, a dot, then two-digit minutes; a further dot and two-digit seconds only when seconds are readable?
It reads 12.35
